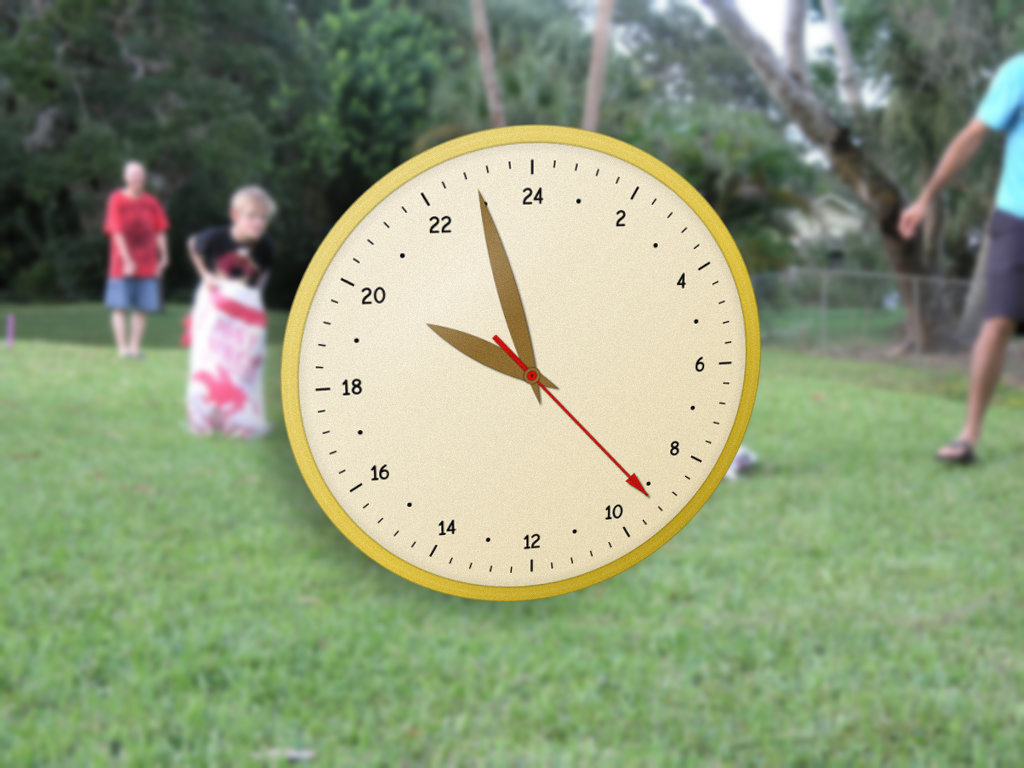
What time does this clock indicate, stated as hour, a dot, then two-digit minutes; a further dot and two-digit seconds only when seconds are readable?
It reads 19.57.23
